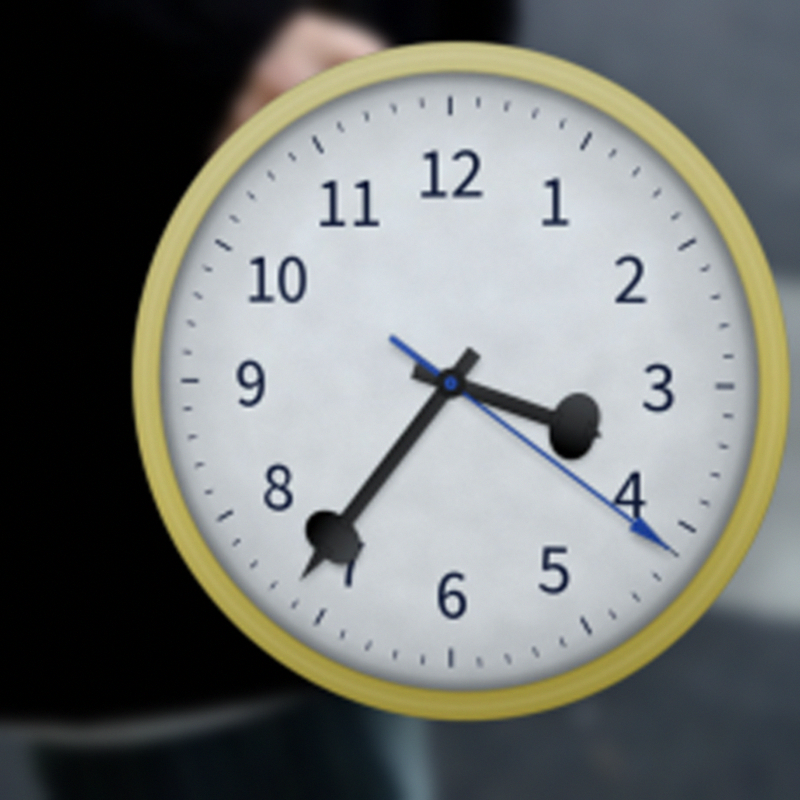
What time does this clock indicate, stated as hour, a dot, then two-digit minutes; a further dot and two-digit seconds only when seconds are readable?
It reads 3.36.21
